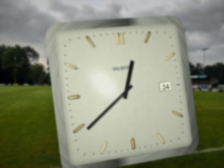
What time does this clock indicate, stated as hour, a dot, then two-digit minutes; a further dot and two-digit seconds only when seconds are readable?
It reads 12.39
